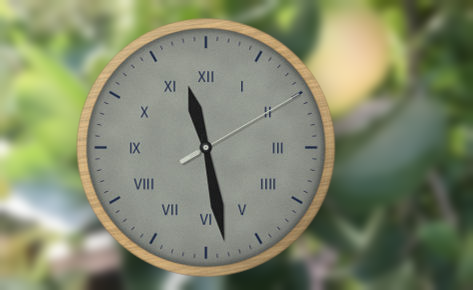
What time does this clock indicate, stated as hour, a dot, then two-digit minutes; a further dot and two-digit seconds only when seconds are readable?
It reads 11.28.10
